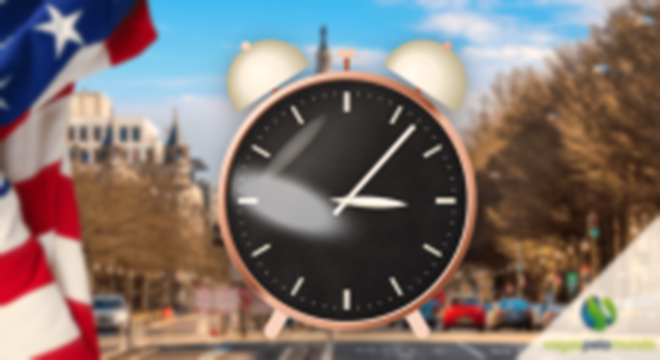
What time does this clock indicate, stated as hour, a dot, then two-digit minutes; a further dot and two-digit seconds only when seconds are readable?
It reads 3.07
